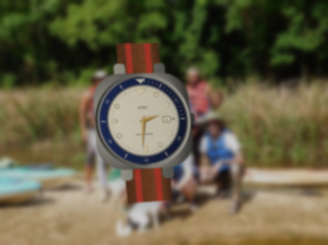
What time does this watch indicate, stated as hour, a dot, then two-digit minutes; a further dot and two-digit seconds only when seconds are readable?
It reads 2.31
